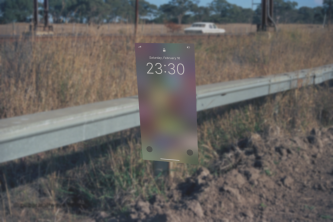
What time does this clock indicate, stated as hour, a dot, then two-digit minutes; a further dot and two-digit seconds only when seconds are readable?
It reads 23.30
